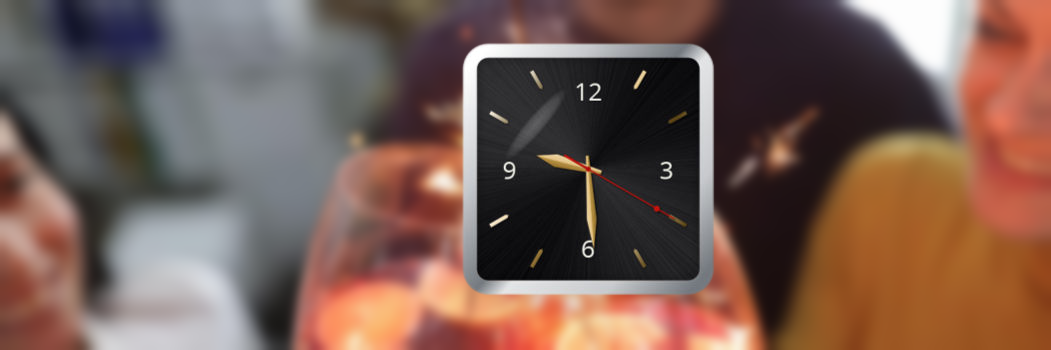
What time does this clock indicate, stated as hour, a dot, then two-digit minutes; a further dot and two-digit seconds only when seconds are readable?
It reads 9.29.20
